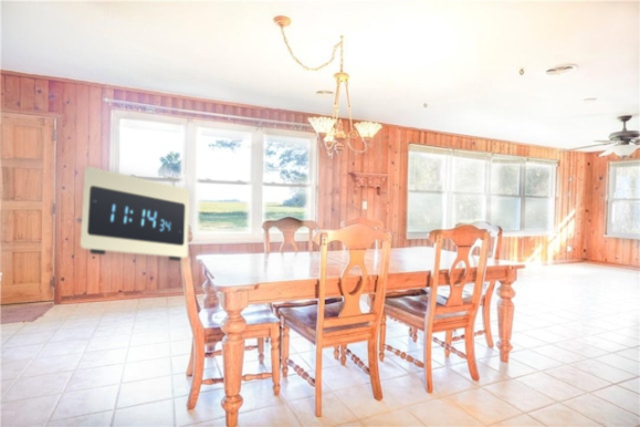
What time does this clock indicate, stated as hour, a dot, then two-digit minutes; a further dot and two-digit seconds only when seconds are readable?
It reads 11.14
